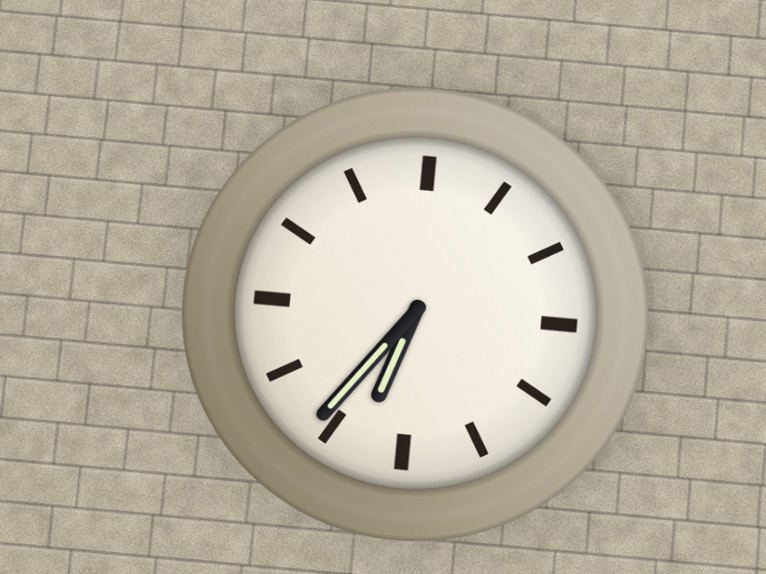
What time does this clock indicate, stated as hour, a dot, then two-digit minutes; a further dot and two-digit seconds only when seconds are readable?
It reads 6.36
